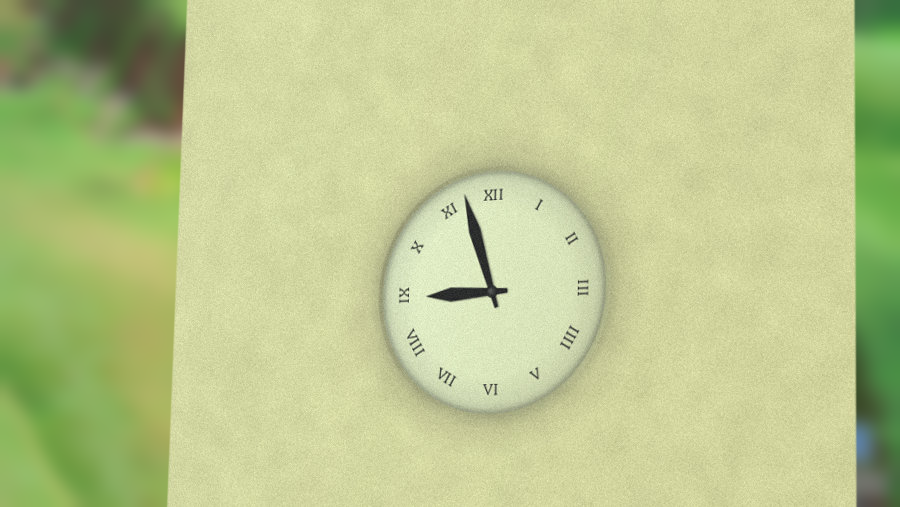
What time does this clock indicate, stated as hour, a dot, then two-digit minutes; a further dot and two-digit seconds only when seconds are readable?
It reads 8.57
